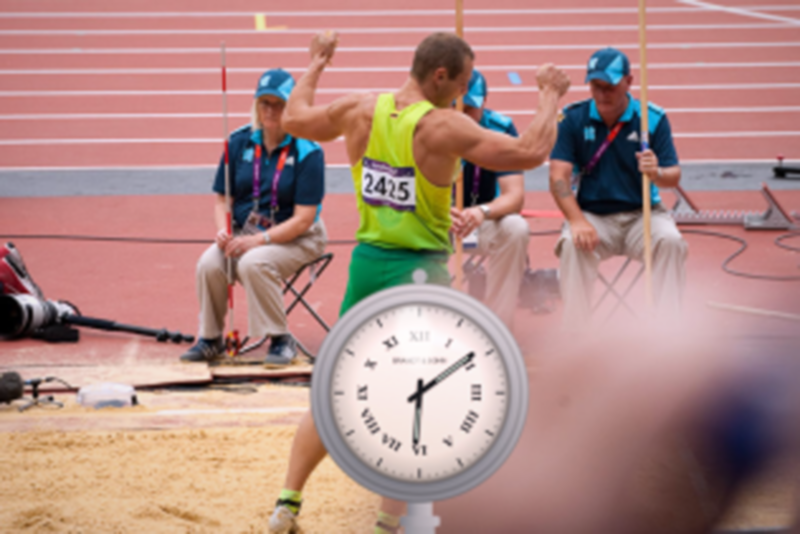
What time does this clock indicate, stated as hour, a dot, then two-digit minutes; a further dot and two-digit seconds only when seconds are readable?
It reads 6.09
